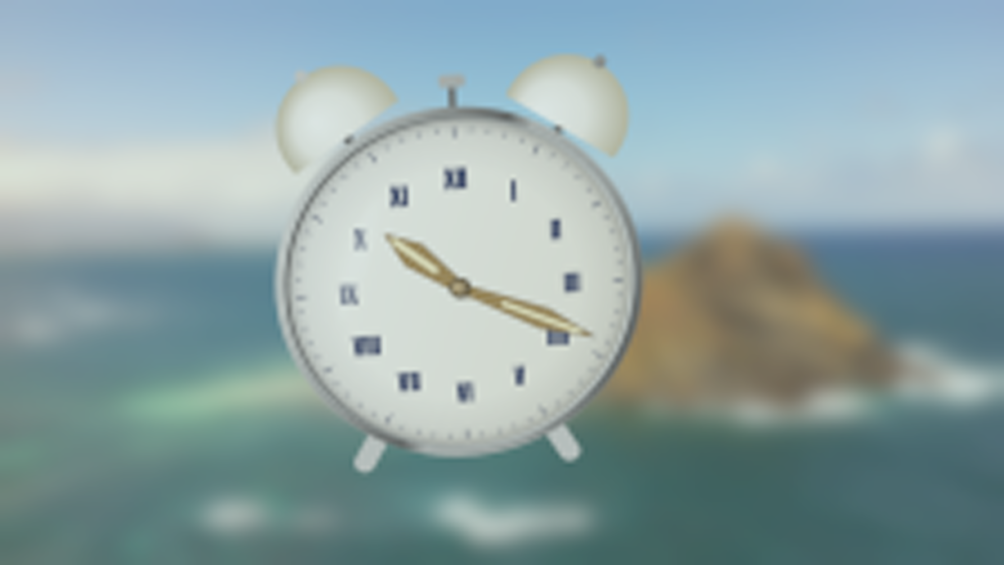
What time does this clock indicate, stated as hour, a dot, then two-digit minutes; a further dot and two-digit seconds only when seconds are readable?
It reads 10.19
